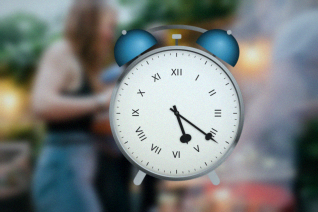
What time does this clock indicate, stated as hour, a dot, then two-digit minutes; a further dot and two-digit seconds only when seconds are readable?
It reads 5.21
